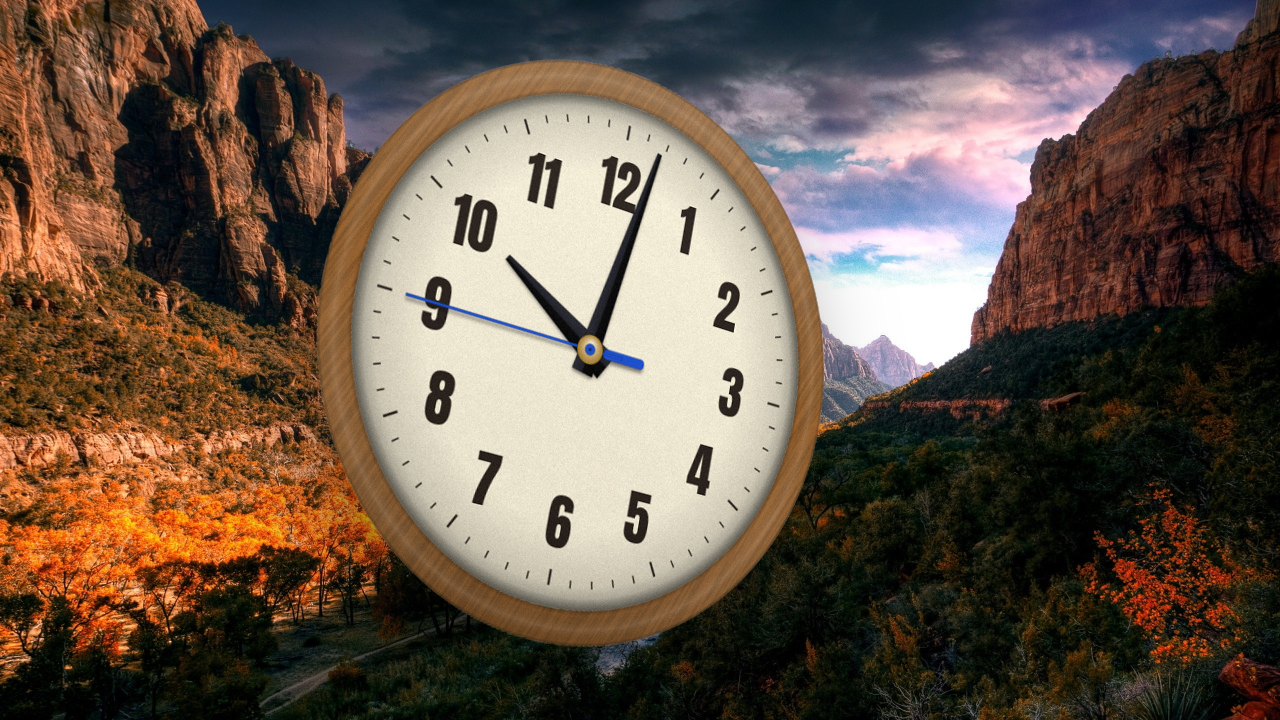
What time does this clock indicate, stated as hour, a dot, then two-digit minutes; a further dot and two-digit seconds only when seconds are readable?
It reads 10.01.45
